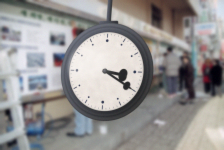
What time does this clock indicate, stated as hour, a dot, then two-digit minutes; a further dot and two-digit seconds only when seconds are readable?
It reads 3.20
